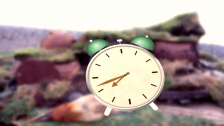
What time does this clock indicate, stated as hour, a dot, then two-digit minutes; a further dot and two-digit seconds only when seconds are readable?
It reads 7.42
